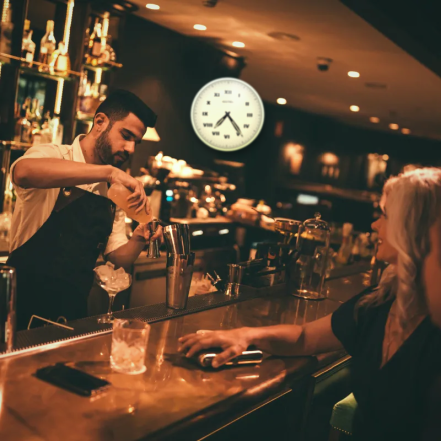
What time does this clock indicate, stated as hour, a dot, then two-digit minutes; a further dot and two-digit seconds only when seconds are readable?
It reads 7.24
